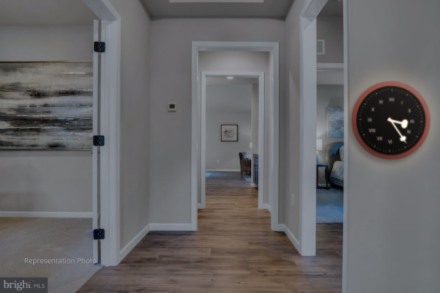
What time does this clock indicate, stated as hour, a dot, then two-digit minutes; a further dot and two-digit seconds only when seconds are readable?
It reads 3.24
